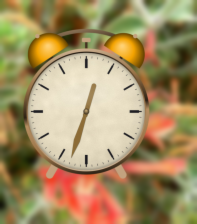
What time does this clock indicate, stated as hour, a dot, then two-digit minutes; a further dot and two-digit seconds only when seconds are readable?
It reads 12.33
